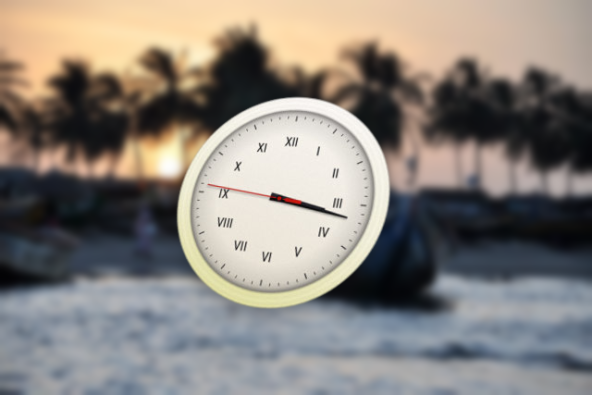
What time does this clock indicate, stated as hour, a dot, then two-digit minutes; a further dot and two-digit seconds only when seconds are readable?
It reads 3.16.46
